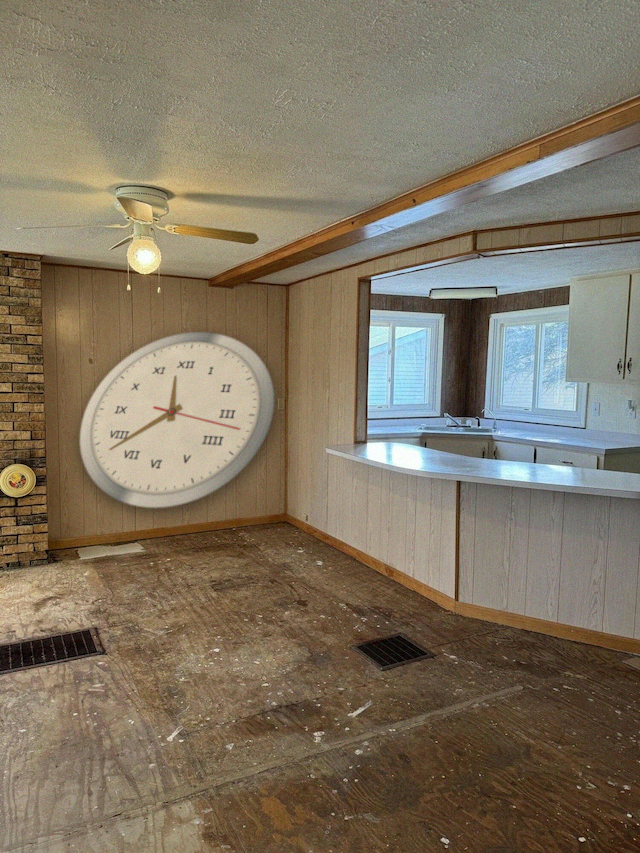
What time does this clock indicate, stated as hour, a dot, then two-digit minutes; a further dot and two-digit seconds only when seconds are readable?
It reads 11.38.17
